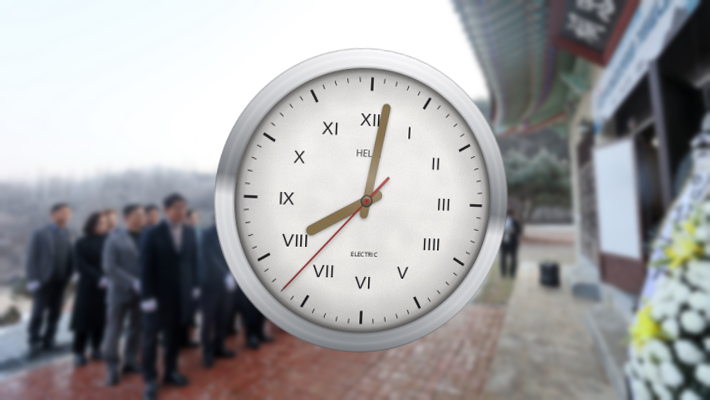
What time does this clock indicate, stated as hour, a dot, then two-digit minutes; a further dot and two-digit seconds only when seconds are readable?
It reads 8.01.37
